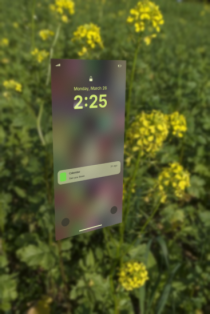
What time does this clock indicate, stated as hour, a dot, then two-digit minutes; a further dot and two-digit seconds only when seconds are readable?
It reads 2.25
